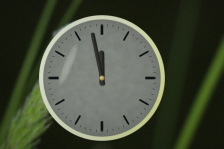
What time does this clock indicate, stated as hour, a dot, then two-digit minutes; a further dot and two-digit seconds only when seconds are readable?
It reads 11.58
